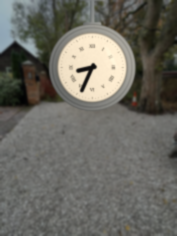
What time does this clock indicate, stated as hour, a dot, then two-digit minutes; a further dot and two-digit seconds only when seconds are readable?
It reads 8.34
